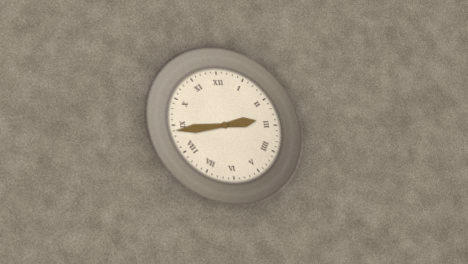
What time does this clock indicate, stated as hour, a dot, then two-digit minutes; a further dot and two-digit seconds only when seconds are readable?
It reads 2.44
